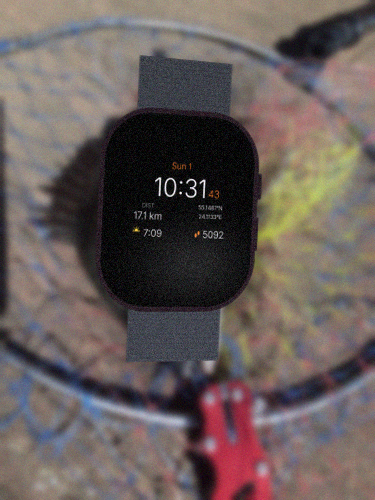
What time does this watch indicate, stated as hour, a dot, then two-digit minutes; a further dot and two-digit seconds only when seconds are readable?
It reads 10.31.43
